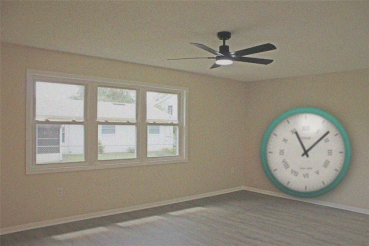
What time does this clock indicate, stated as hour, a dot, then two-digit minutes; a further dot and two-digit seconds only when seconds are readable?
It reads 11.08
